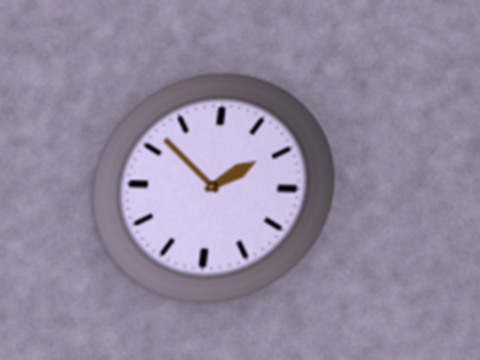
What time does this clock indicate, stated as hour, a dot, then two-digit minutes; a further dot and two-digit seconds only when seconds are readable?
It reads 1.52
